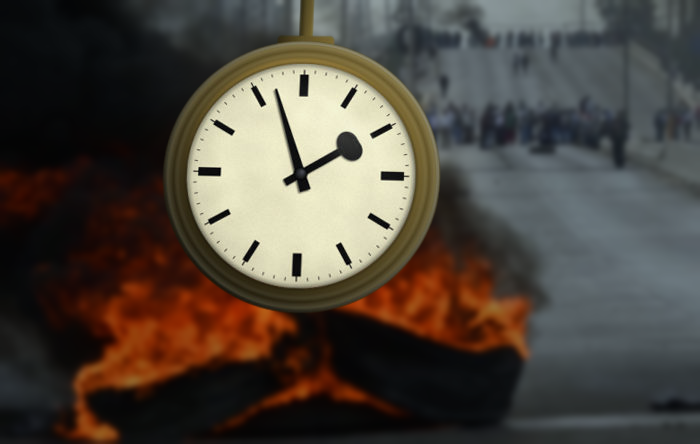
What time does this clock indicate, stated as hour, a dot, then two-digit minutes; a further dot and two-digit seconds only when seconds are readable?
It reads 1.57
